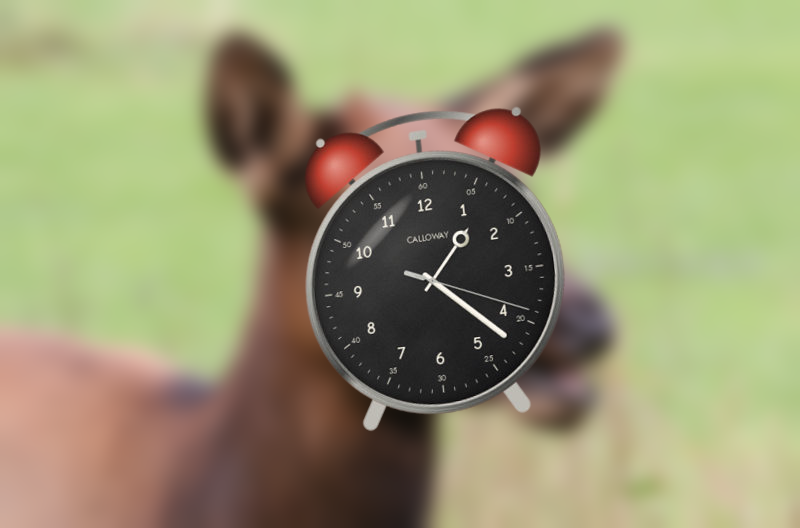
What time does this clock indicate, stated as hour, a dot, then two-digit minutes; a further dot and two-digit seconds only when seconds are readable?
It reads 1.22.19
